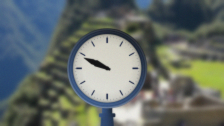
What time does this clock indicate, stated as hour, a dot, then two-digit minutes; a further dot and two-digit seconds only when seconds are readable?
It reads 9.49
